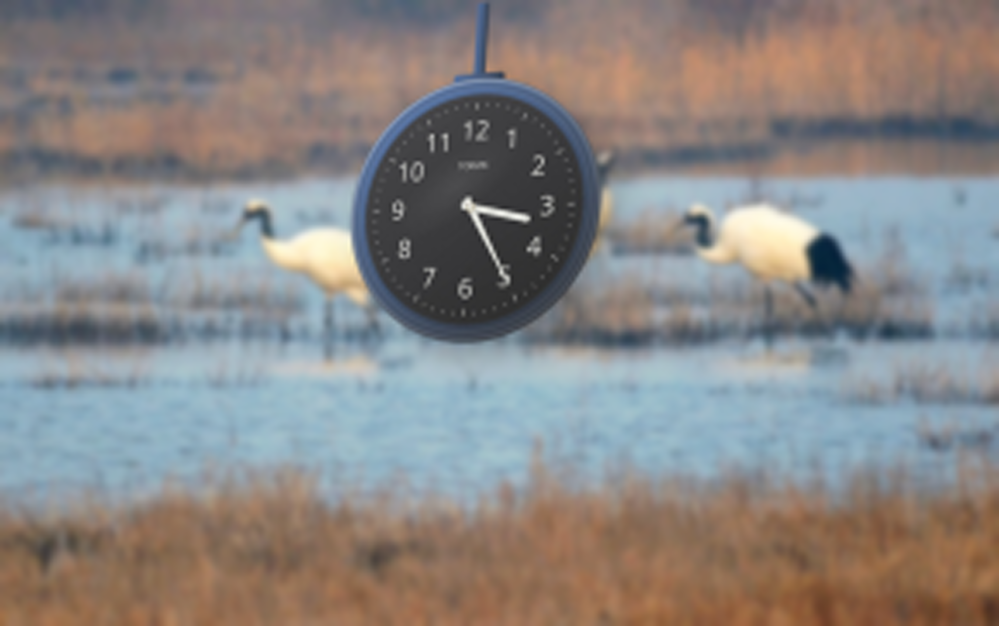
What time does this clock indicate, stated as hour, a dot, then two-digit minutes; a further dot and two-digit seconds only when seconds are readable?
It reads 3.25
